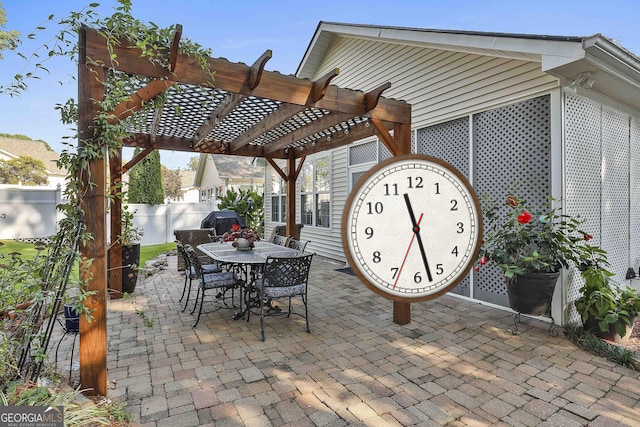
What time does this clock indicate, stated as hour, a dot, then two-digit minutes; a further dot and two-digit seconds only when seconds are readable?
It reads 11.27.34
